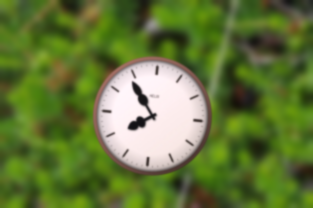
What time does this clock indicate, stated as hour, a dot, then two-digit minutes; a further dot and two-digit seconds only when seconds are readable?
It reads 7.54
